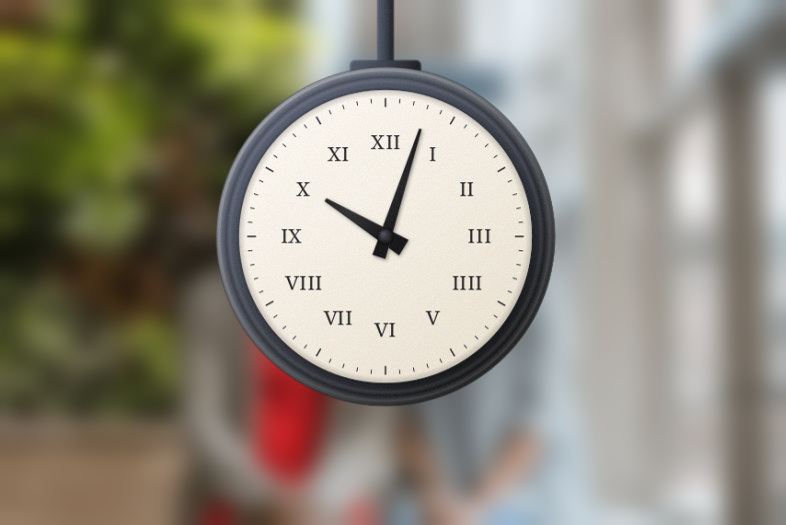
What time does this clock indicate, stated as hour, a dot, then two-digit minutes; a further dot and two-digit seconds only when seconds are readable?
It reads 10.03
